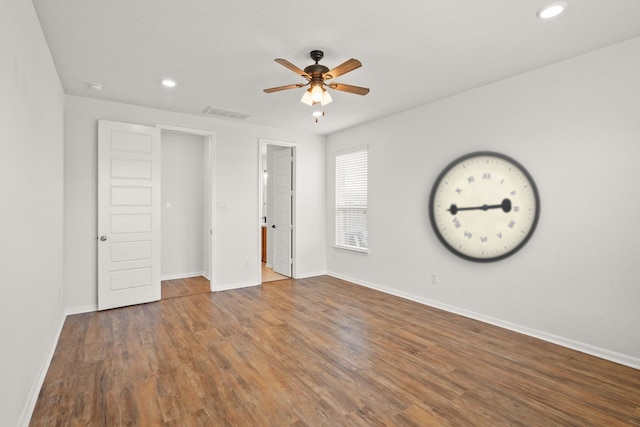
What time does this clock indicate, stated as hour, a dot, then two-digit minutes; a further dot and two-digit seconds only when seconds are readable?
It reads 2.44
